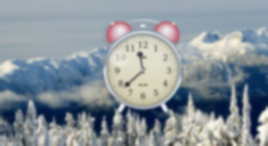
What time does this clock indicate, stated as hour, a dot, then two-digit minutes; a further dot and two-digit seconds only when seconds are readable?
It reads 11.38
